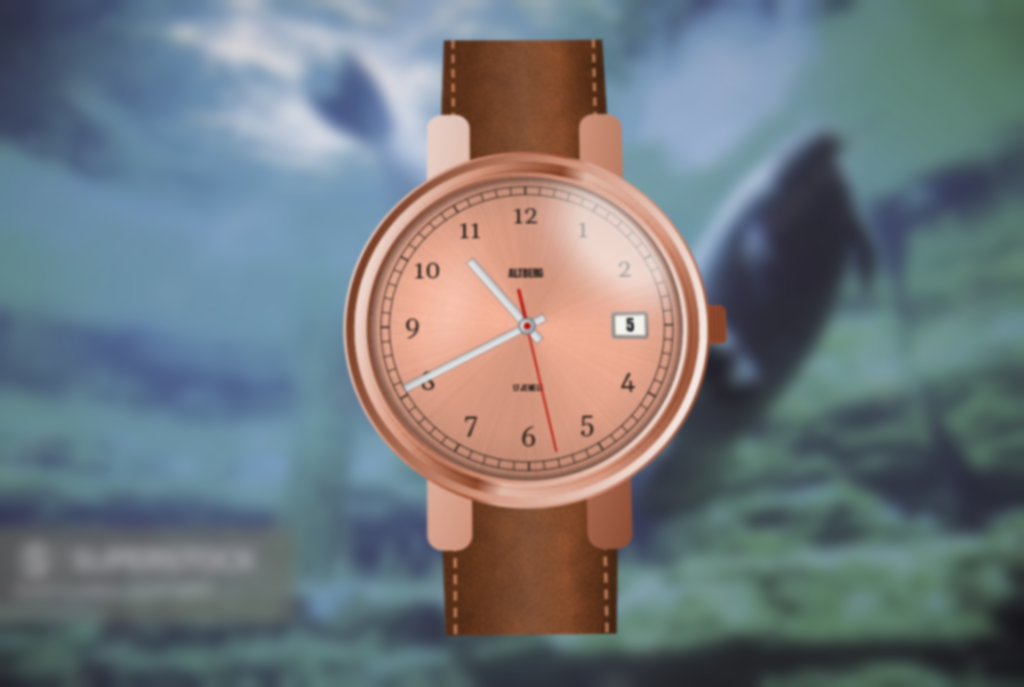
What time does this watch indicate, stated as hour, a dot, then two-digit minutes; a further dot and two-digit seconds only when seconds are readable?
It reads 10.40.28
